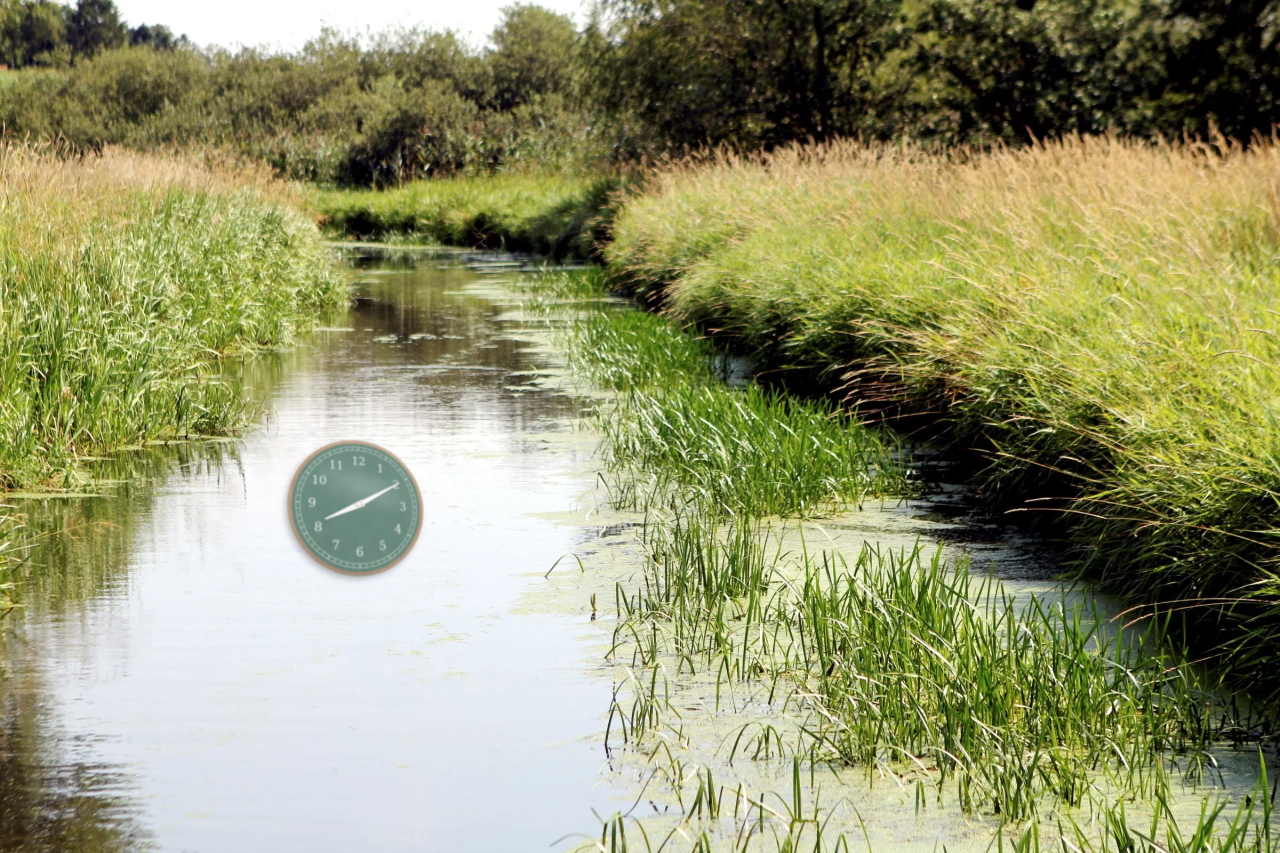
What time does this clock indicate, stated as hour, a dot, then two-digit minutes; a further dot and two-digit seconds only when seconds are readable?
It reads 8.10
